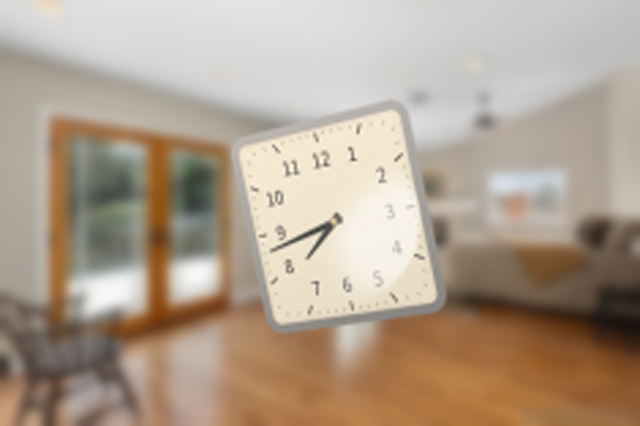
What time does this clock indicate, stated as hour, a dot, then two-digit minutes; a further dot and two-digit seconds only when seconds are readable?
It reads 7.43
